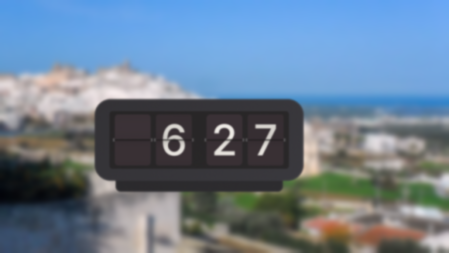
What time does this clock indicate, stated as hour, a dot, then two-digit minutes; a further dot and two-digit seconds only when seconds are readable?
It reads 6.27
